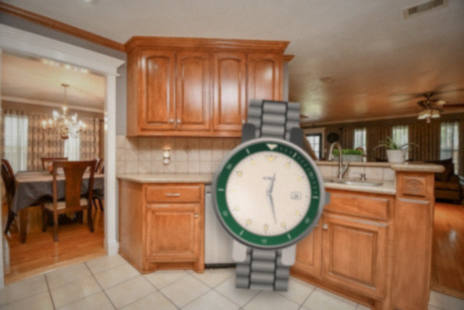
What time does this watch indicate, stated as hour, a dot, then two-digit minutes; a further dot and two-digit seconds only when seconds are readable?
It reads 12.27
